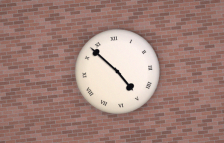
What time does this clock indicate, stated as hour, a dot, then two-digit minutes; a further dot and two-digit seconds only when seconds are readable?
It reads 4.53
